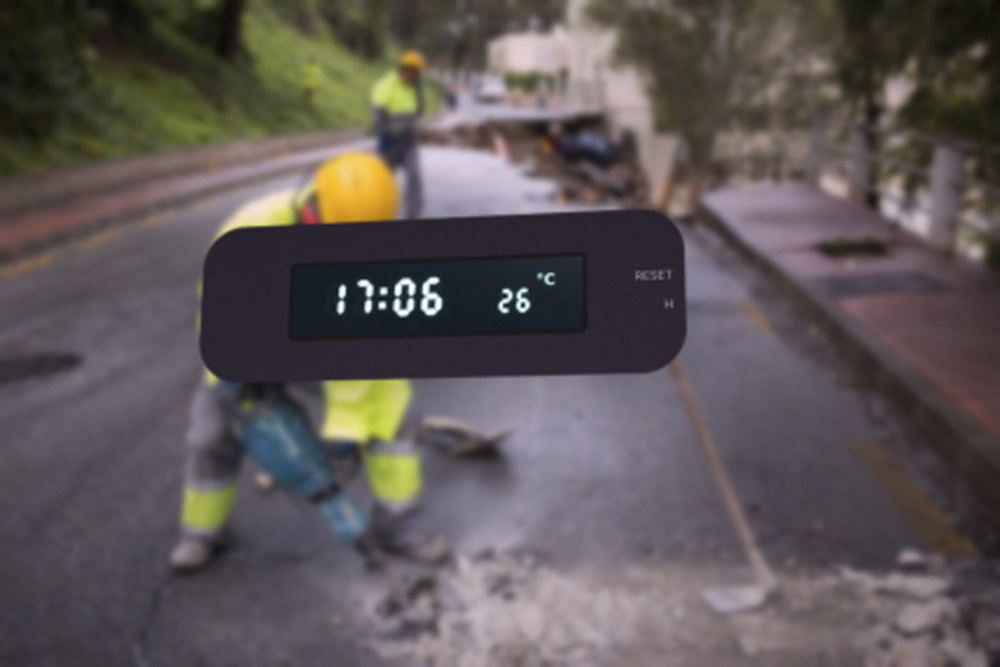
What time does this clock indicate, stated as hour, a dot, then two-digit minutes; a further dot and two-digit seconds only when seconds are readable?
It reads 17.06
